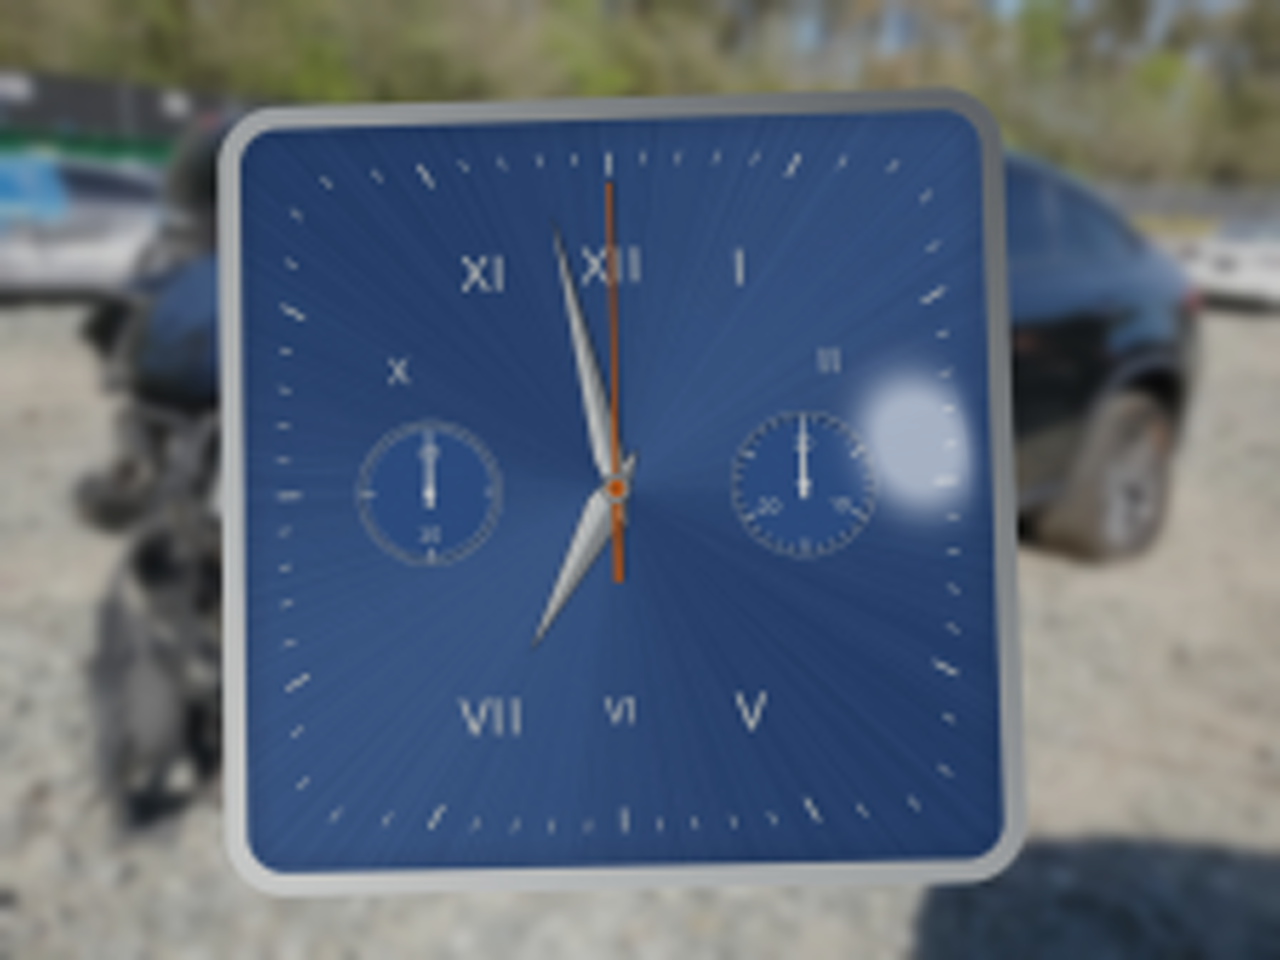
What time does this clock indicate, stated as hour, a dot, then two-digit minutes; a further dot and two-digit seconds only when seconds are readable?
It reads 6.58
